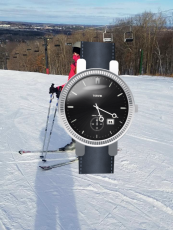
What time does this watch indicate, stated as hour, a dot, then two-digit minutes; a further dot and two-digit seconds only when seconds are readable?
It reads 5.19
